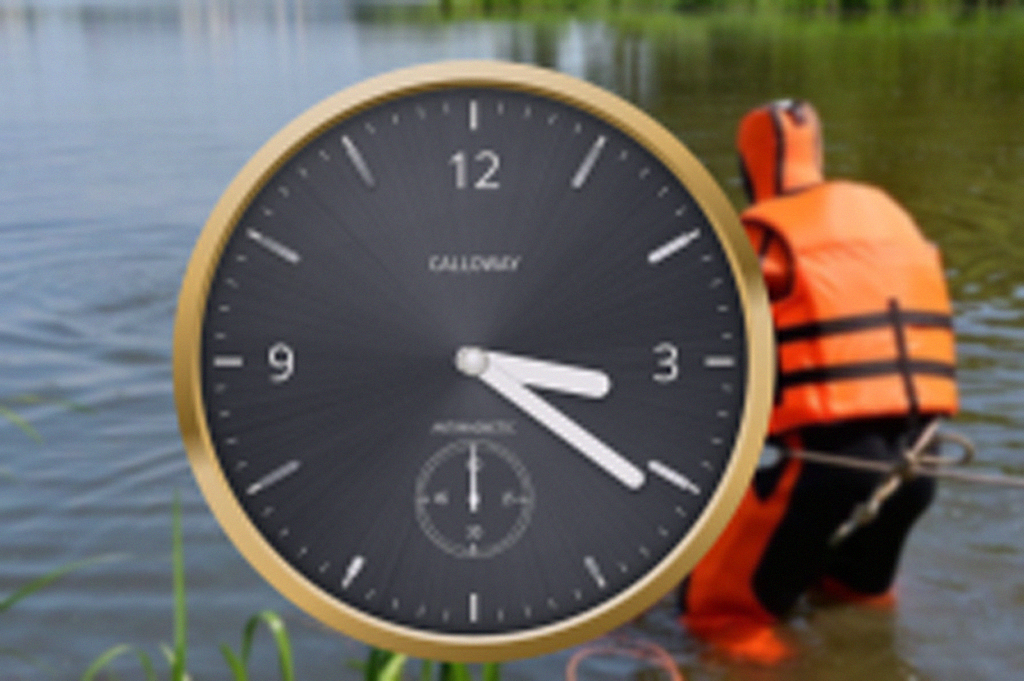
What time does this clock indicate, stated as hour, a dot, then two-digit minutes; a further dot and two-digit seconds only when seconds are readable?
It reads 3.21
